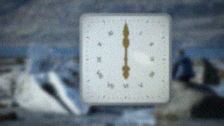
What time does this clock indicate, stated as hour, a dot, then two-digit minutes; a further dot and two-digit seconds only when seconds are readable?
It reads 6.00
